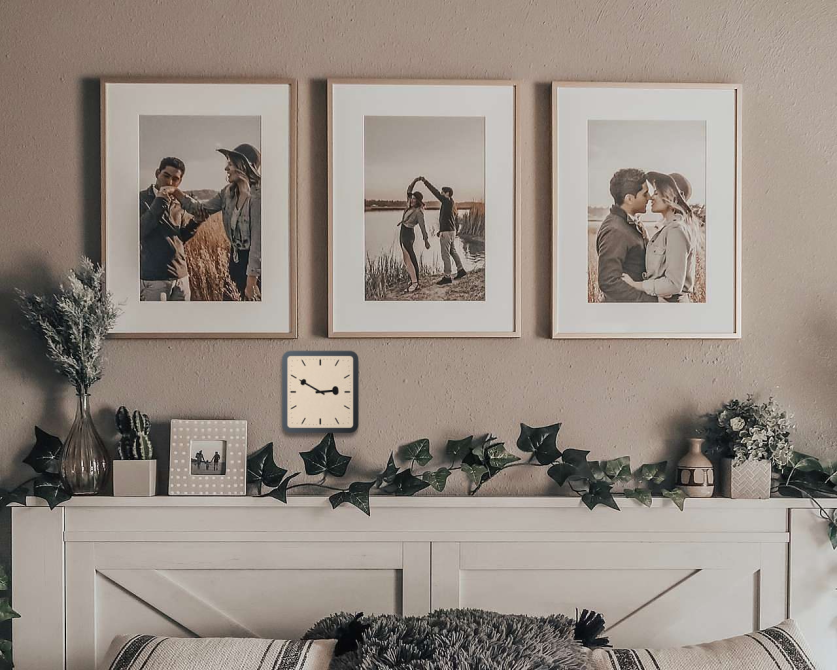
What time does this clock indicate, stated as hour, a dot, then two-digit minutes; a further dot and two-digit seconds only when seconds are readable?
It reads 2.50
